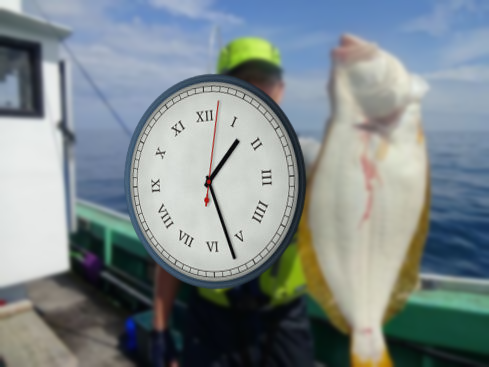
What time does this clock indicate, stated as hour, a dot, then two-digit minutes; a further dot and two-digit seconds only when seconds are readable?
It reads 1.27.02
